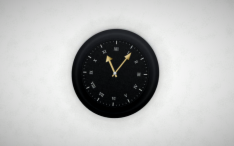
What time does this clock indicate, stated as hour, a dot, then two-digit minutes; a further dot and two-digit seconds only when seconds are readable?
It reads 11.06
